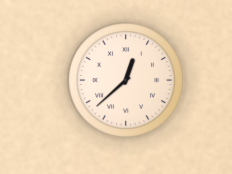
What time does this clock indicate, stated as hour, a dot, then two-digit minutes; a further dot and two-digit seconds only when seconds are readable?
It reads 12.38
